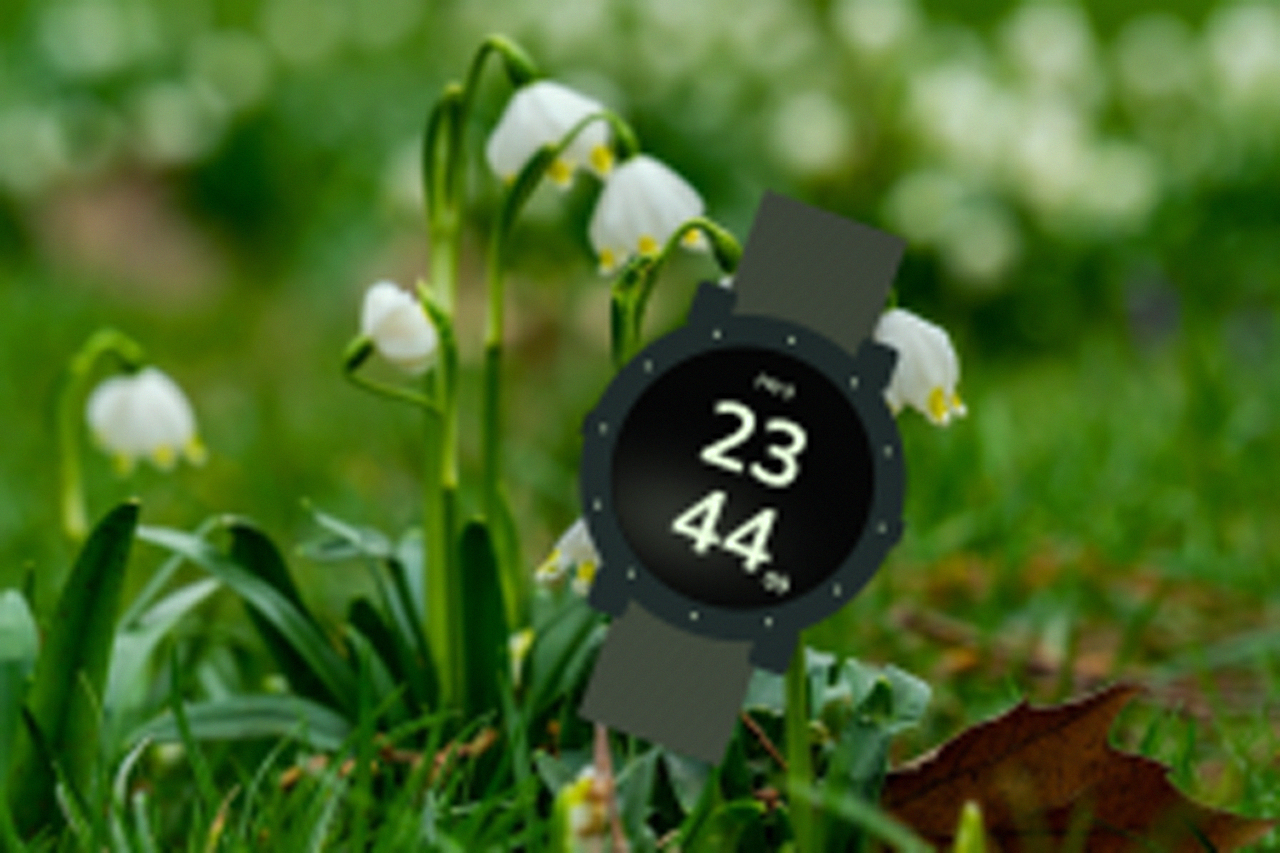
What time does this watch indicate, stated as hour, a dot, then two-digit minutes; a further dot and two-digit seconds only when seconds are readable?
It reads 23.44
